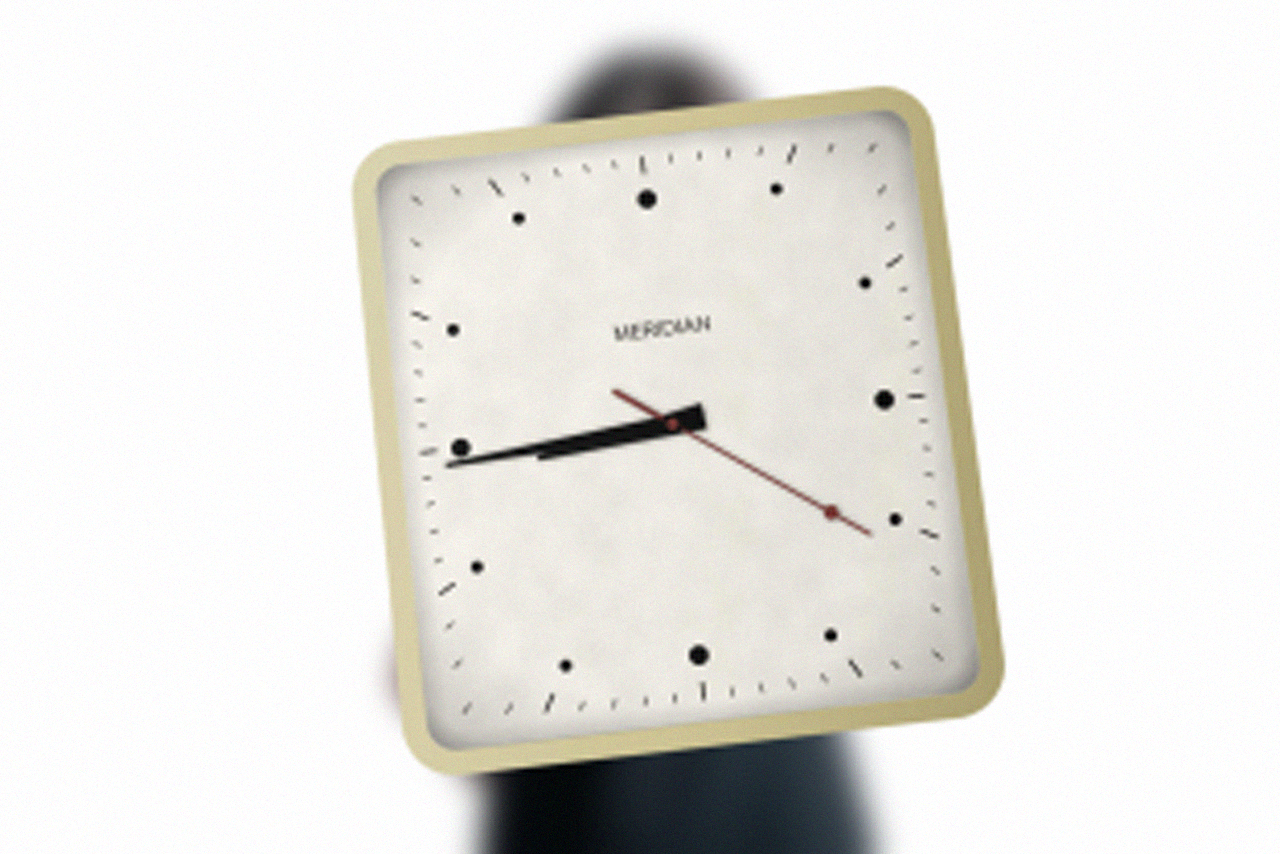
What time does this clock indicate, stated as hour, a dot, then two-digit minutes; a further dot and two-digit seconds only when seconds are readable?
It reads 8.44.21
